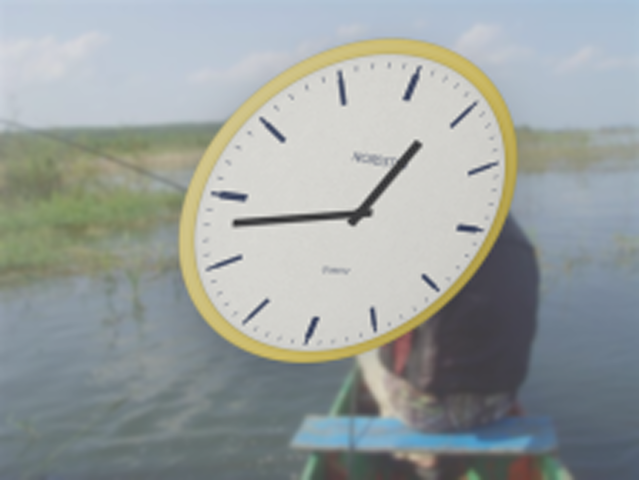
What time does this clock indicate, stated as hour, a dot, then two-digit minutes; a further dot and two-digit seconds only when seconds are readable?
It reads 12.43
